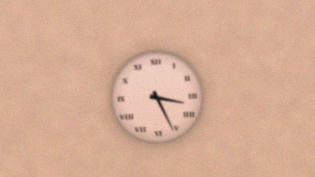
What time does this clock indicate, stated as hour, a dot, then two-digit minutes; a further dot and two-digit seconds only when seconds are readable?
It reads 3.26
